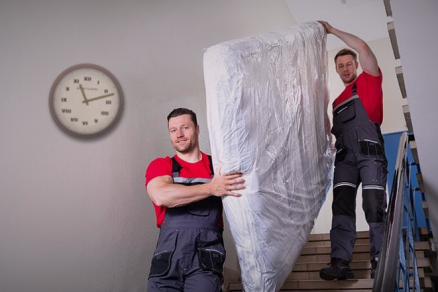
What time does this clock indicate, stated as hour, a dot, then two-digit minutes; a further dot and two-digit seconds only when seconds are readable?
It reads 11.12
